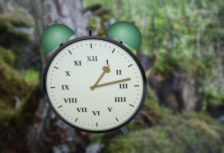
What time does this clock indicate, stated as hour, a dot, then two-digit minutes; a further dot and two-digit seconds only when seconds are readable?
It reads 1.13
